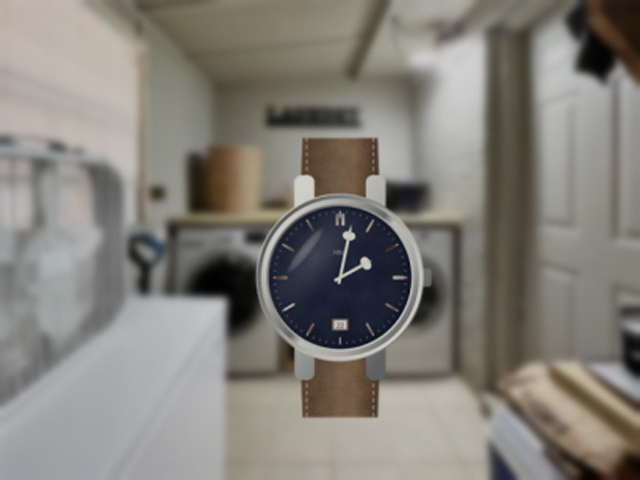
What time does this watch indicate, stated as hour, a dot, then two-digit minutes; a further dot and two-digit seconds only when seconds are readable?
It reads 2.02
